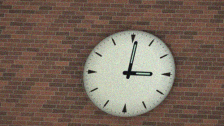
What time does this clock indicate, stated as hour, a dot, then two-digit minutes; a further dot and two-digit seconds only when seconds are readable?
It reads 3.01
